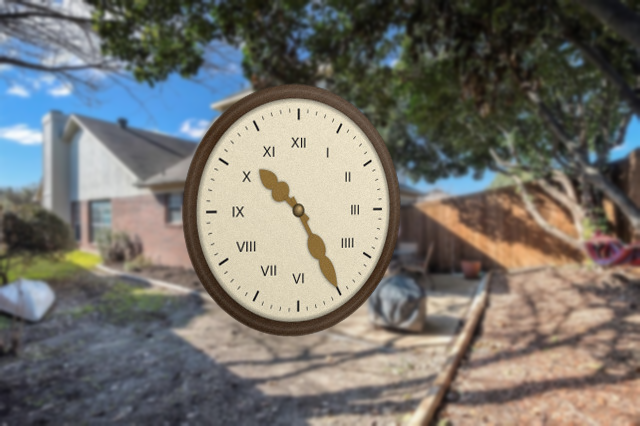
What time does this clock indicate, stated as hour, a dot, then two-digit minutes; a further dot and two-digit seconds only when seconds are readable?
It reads 10.25
